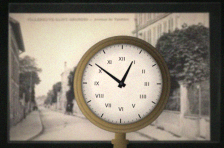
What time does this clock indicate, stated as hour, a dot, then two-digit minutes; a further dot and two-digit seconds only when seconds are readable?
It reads 12.51
